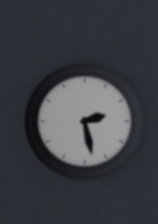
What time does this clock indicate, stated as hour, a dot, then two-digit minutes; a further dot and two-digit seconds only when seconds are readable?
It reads 2.28
